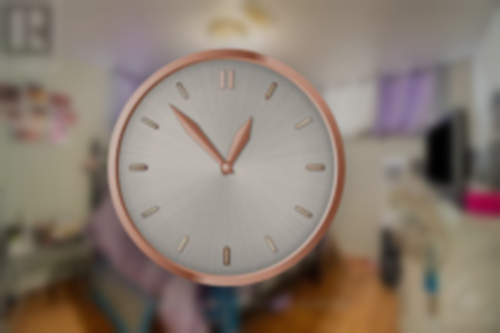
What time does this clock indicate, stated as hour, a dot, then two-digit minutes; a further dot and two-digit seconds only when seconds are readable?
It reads 12.53
